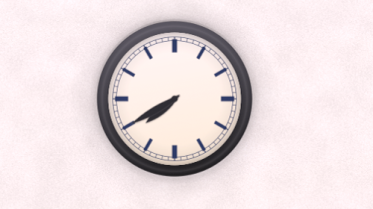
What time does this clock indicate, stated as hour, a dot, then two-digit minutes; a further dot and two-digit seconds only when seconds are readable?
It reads 7.40
